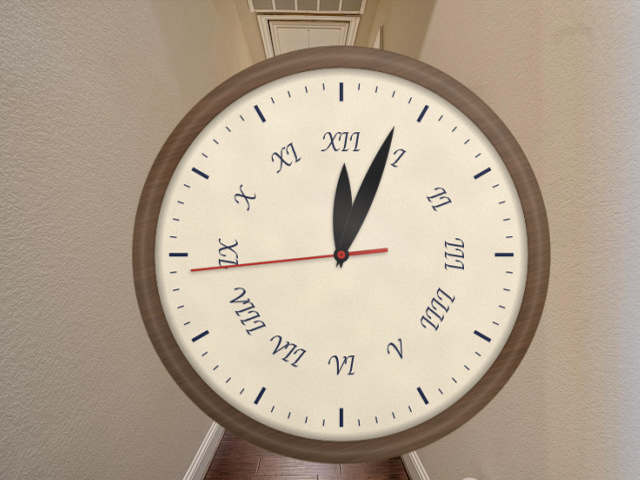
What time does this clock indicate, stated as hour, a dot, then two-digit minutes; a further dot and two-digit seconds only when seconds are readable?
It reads 12.03.44
